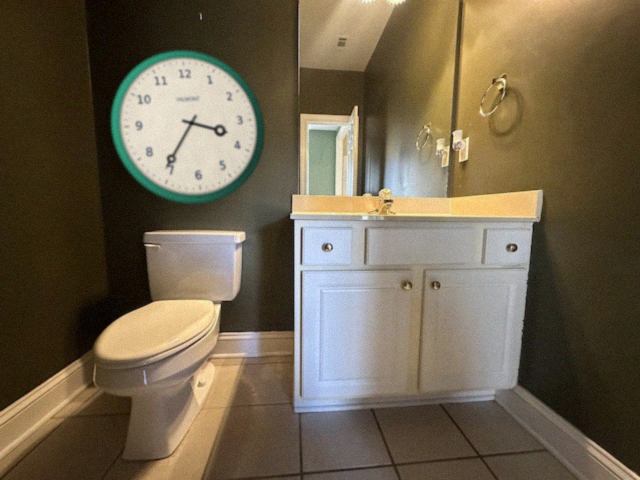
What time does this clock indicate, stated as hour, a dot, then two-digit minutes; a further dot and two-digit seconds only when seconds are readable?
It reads 3.36
